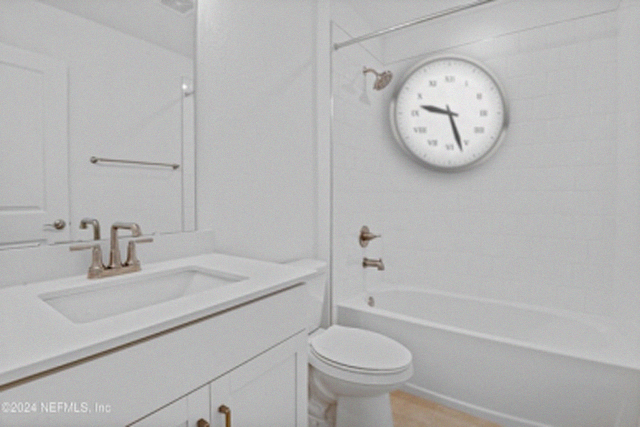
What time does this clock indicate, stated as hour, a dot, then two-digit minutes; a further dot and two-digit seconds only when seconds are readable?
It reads 9.27
